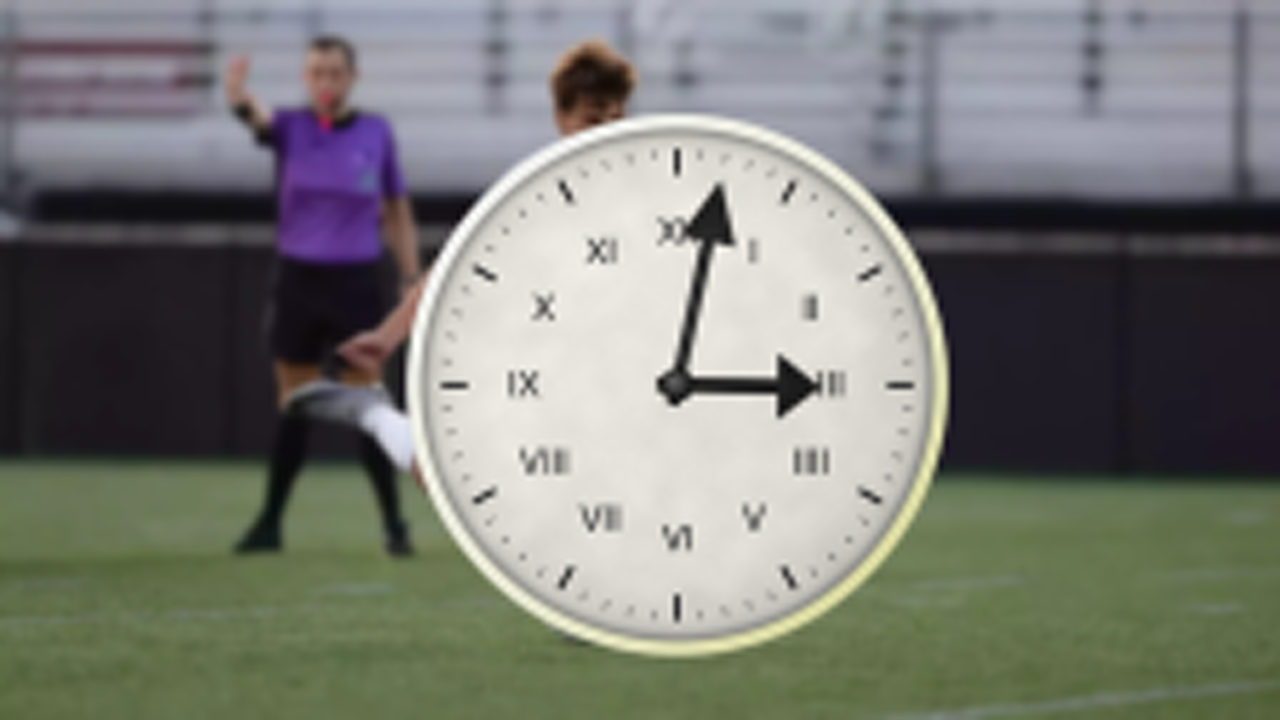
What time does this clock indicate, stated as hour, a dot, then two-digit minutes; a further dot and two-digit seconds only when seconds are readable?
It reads 3.02
